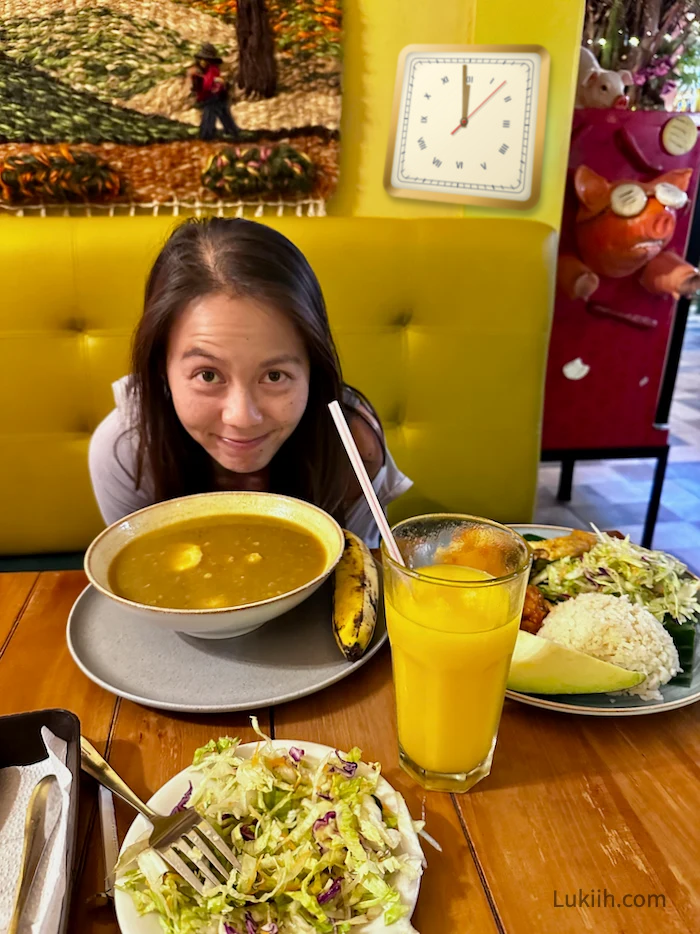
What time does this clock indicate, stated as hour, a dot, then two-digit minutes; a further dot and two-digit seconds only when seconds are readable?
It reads 11.59.07
